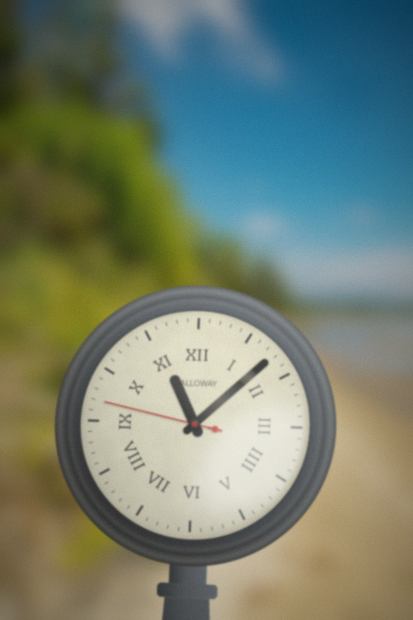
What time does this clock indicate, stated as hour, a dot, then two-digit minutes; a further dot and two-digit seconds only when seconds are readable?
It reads 11.07.47
